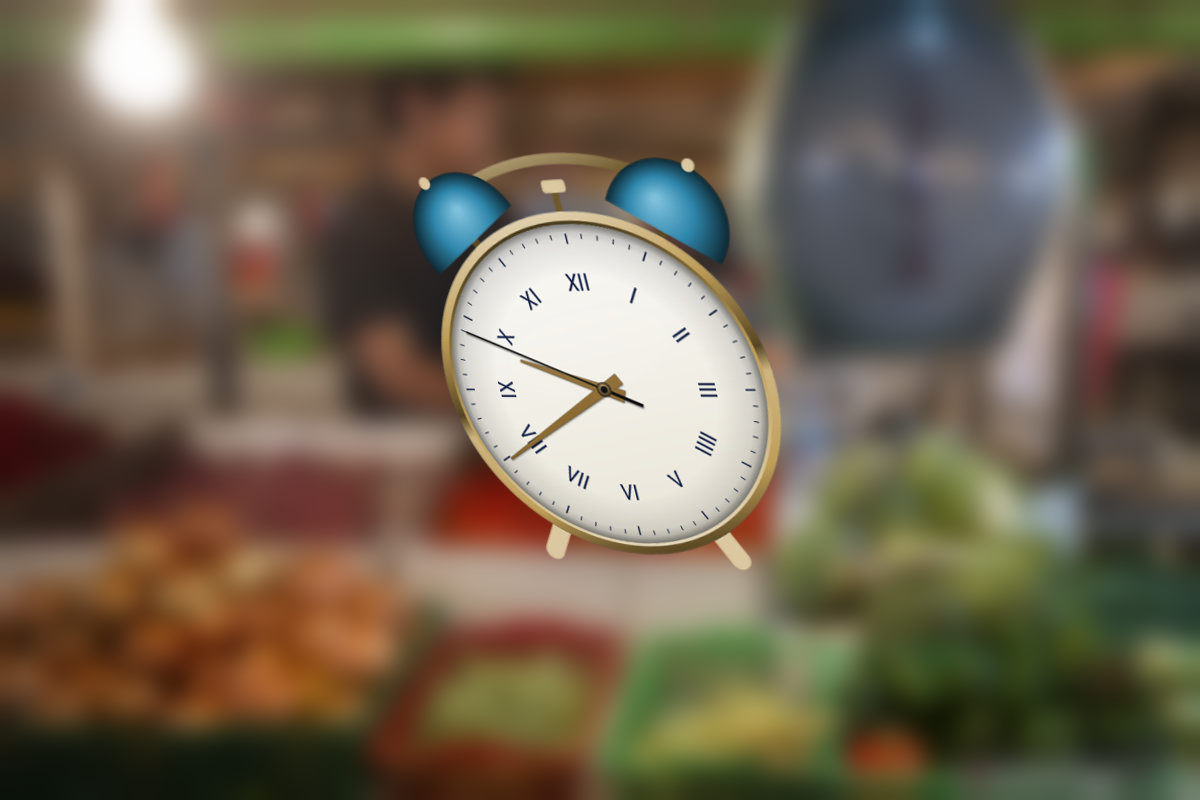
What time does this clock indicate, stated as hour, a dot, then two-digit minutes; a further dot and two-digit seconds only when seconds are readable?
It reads 9.39.49
